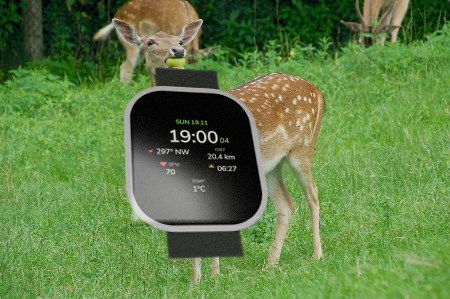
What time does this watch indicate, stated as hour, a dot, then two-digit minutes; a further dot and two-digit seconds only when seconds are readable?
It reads 19.00.04
